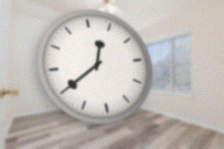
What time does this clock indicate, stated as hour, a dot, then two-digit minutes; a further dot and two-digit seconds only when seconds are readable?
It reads 12.40
